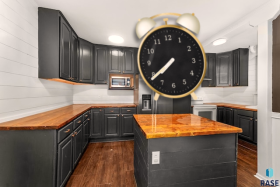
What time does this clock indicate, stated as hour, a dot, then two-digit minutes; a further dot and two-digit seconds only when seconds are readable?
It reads 7.39
